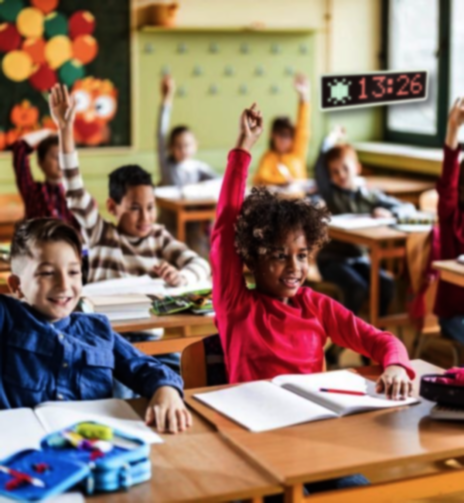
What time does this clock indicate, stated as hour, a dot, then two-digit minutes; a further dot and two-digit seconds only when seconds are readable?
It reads 13.26
